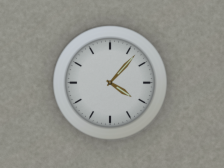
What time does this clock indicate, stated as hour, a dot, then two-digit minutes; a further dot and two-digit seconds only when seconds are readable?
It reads 4.07
